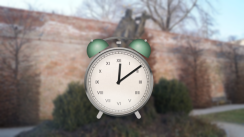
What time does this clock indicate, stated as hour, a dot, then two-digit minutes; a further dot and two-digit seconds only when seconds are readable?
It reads 12.09
